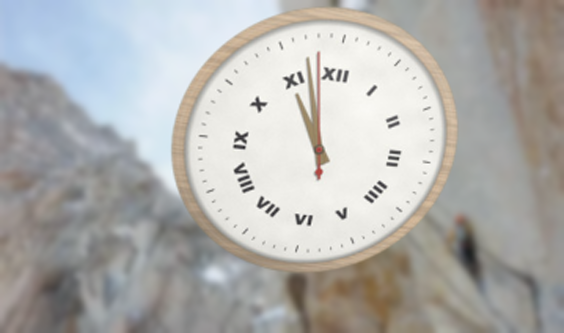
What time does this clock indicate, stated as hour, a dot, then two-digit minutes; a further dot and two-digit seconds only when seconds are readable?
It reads 10.56.58
